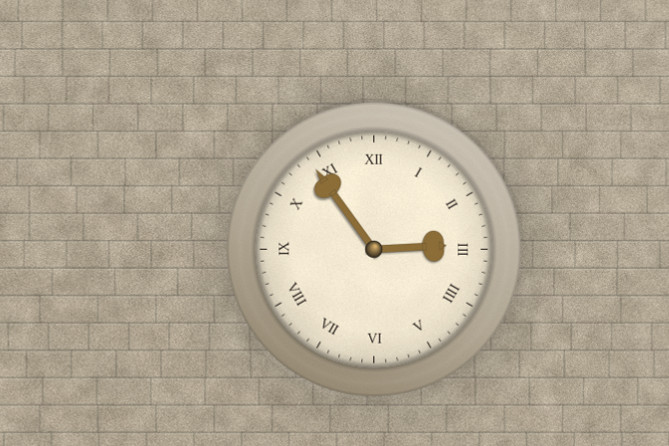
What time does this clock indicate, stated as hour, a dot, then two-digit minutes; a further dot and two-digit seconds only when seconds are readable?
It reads 2.54
